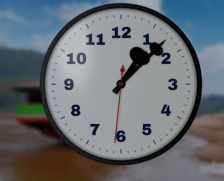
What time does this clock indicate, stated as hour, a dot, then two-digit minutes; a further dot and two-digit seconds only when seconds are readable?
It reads 1.07.31
